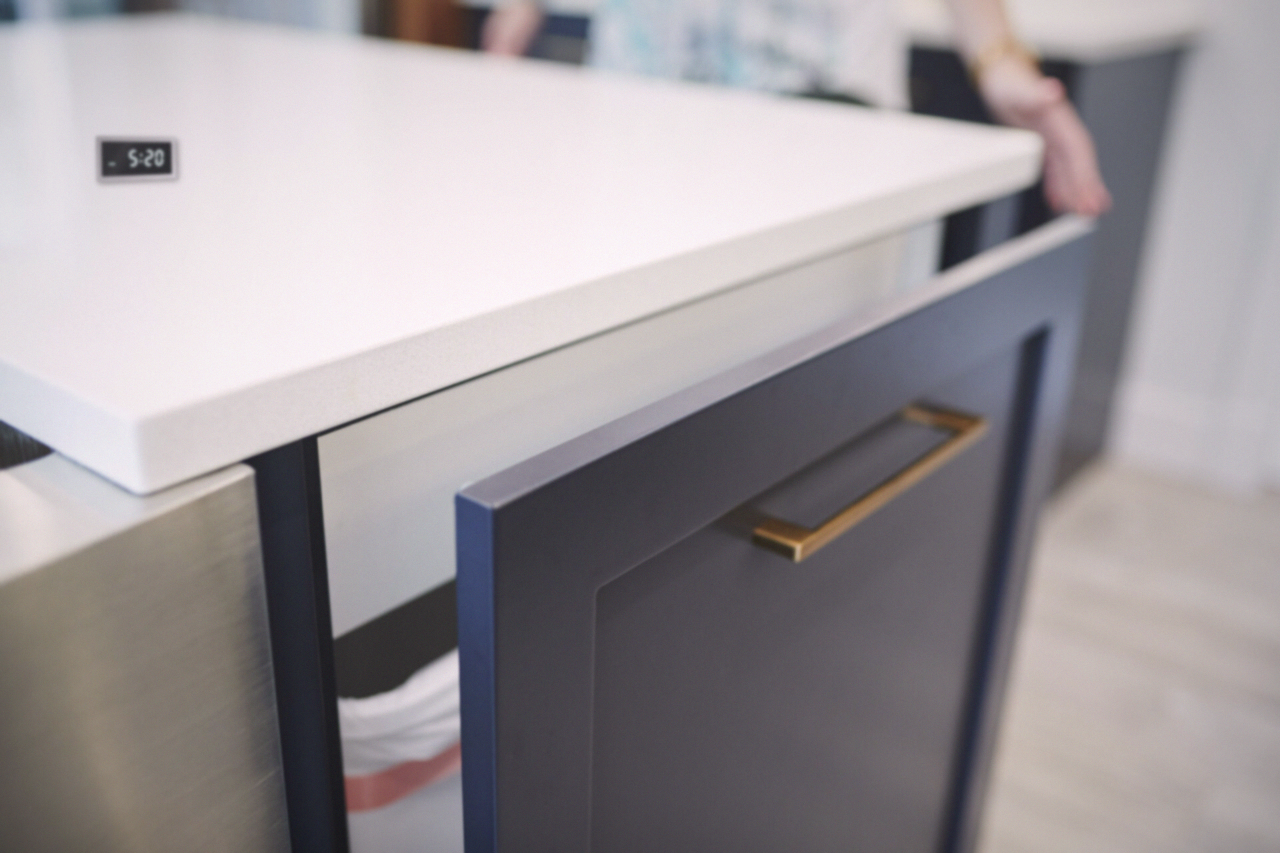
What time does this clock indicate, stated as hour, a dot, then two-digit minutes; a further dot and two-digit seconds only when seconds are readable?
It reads 5.20
